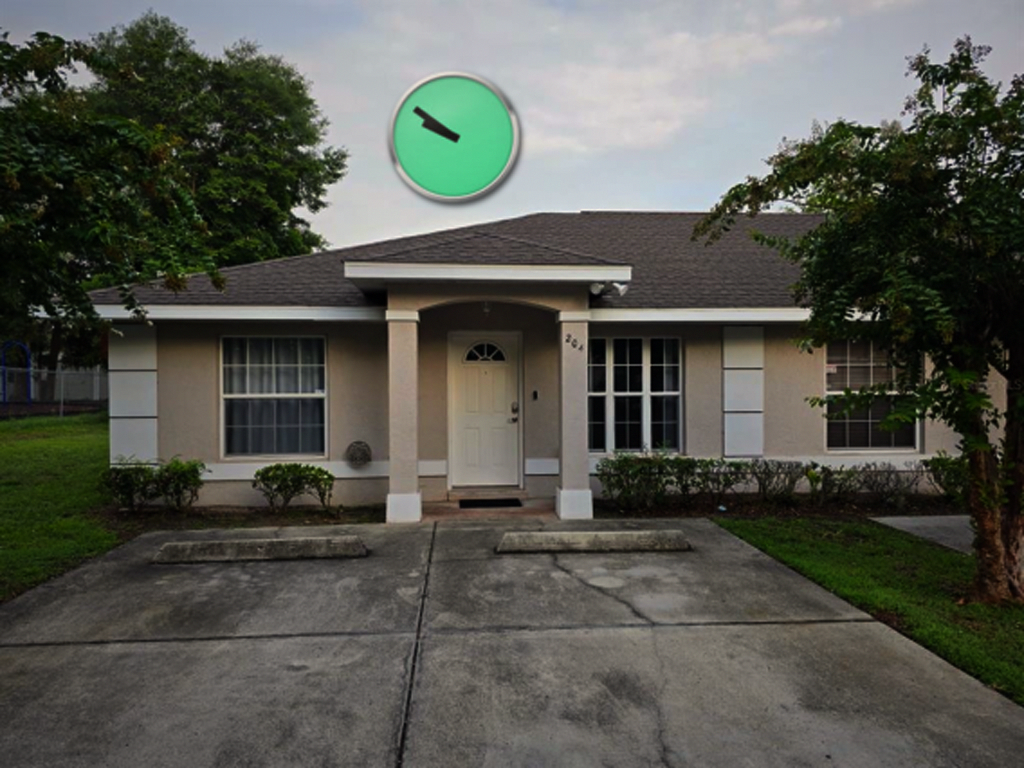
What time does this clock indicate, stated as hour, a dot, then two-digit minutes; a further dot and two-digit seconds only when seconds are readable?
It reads 9.51
